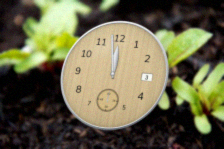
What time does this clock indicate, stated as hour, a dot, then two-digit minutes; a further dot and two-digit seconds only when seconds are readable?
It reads 11.58
